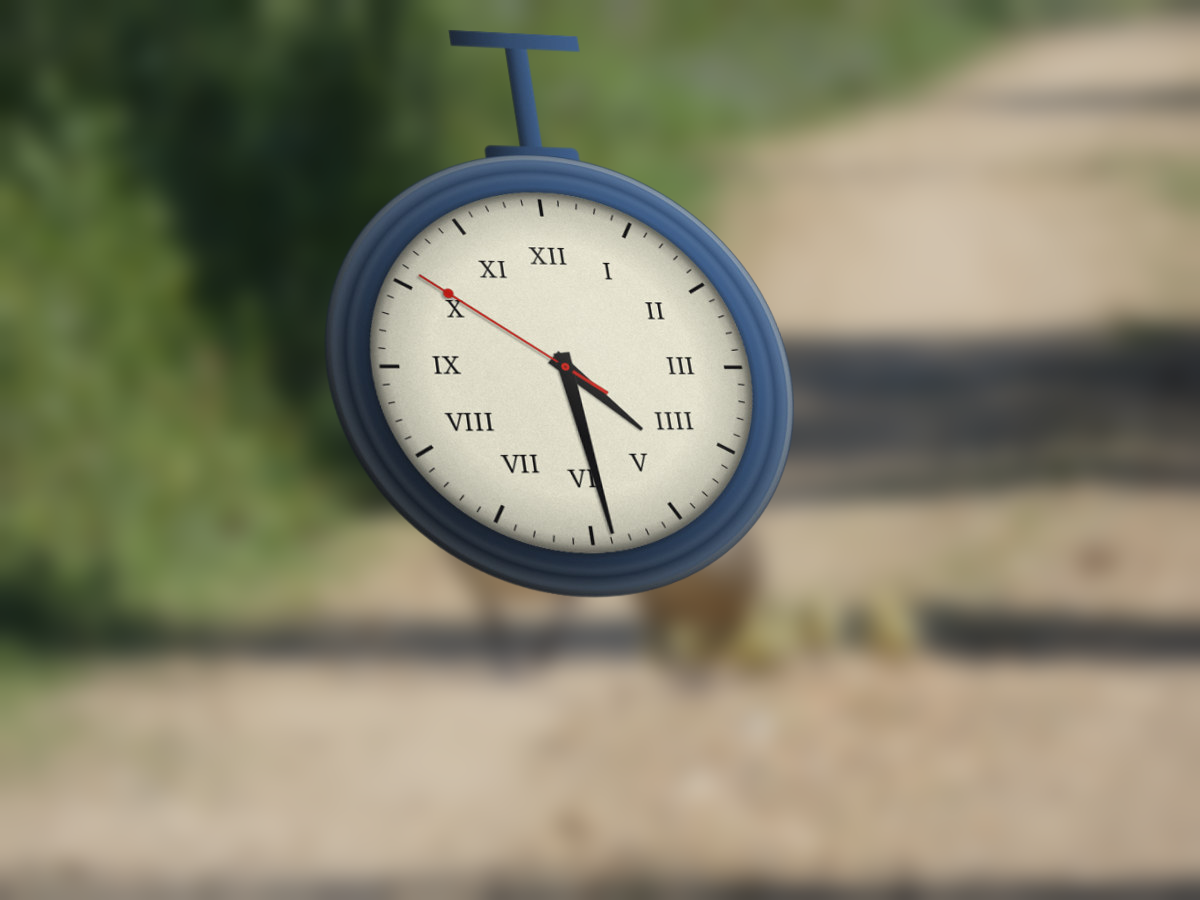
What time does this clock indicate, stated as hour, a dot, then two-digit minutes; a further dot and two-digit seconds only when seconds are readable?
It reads 4.28.51
